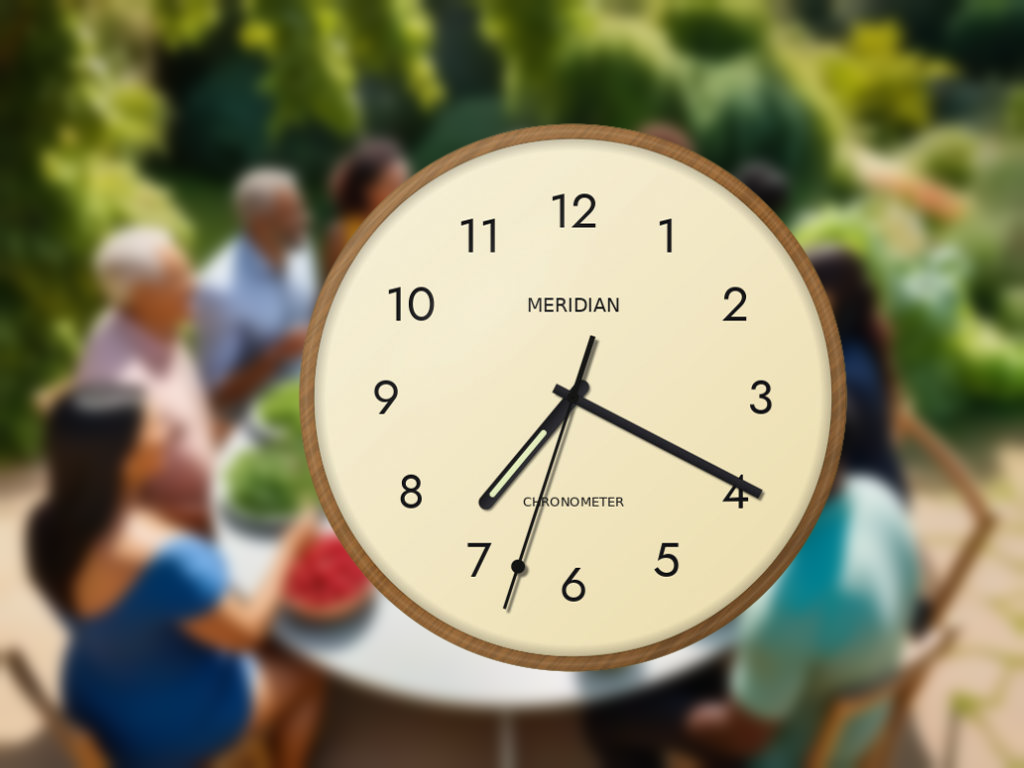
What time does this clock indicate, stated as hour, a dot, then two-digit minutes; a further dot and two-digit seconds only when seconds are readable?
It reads 7.19.33
